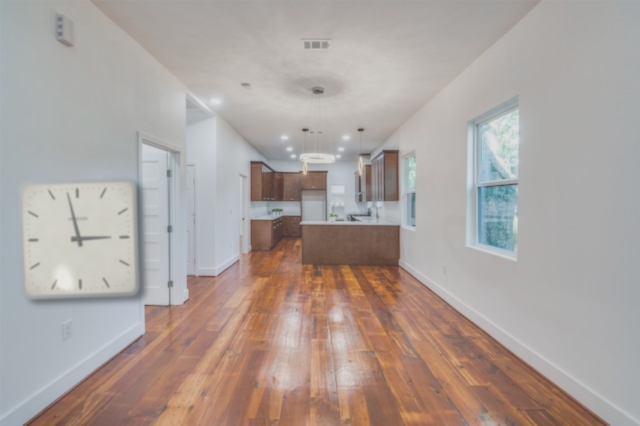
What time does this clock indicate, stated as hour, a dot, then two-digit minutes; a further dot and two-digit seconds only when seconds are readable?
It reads 2.58
